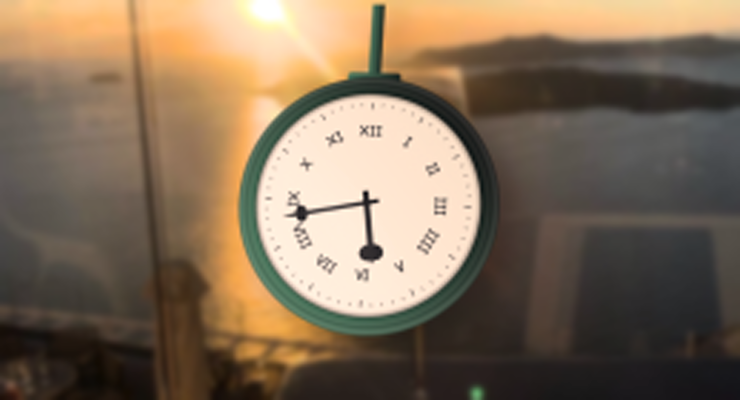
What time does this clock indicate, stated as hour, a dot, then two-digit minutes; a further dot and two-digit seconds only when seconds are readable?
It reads 5.43
